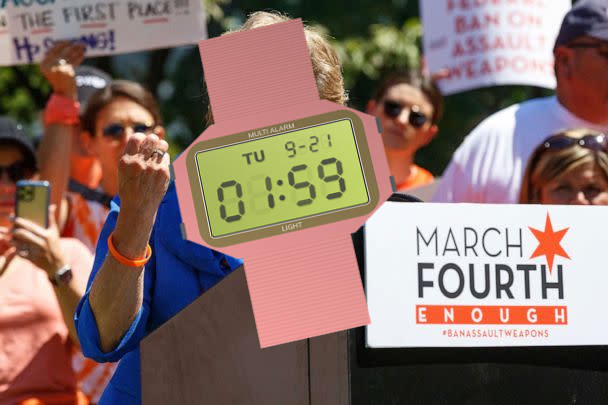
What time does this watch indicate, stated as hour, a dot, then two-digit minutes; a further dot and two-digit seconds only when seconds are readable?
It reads 1.59
